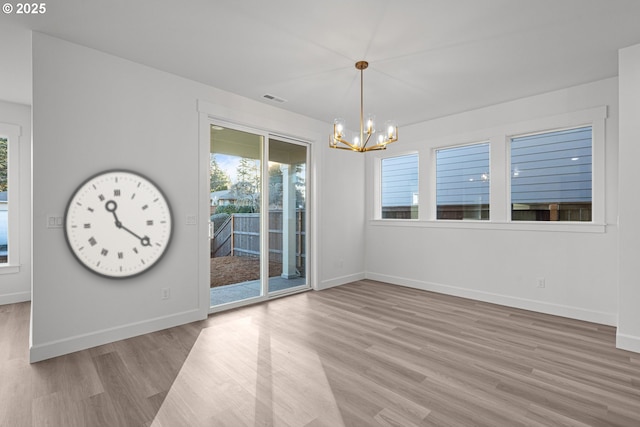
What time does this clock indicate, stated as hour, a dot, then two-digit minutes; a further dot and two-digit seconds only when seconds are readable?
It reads 11.21
